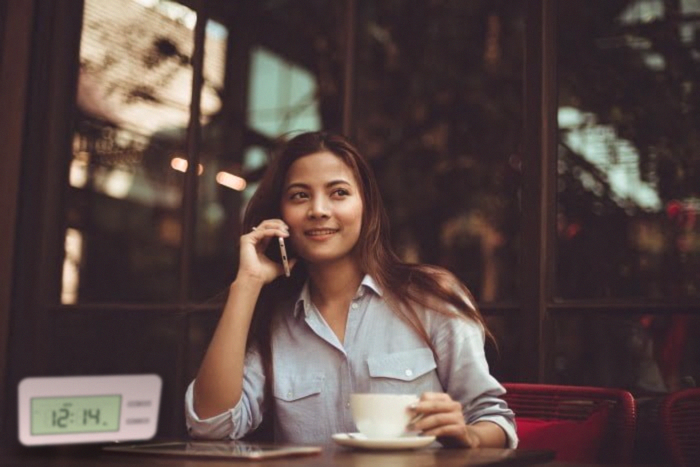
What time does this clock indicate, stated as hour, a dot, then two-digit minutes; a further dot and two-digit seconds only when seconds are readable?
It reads 12.14
